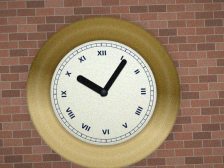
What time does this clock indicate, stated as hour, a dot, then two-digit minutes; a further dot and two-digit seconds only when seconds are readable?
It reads 10.06
